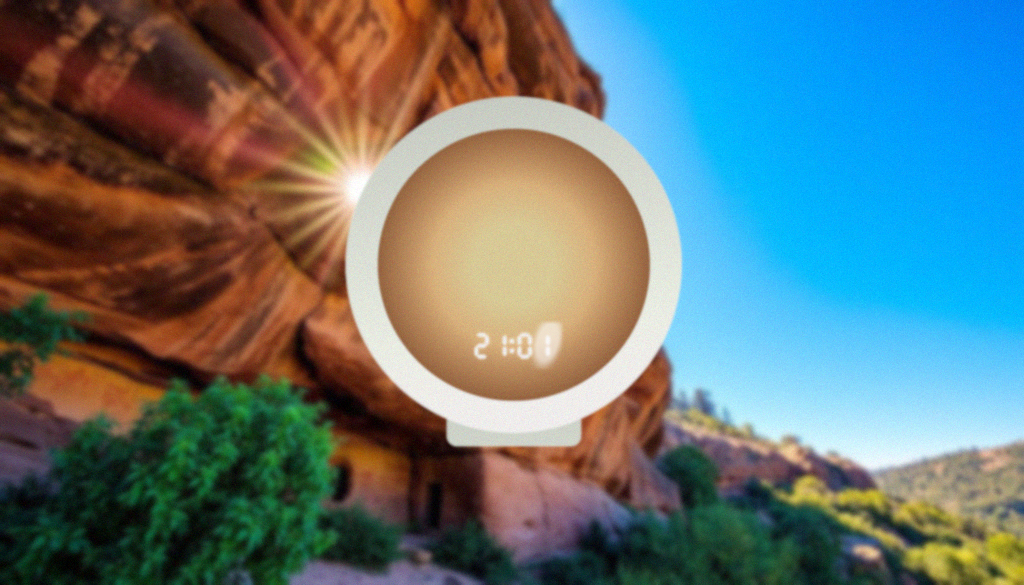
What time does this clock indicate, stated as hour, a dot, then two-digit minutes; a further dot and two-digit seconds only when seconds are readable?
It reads 21.01
